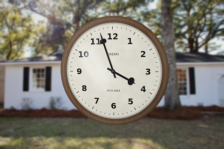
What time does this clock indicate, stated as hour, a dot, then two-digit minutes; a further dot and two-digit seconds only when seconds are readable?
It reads 3.57
